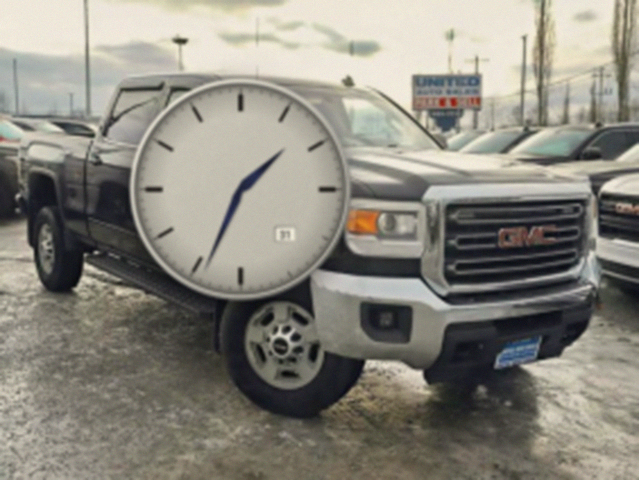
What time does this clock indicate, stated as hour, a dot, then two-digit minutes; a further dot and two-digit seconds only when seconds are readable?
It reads 1.34
